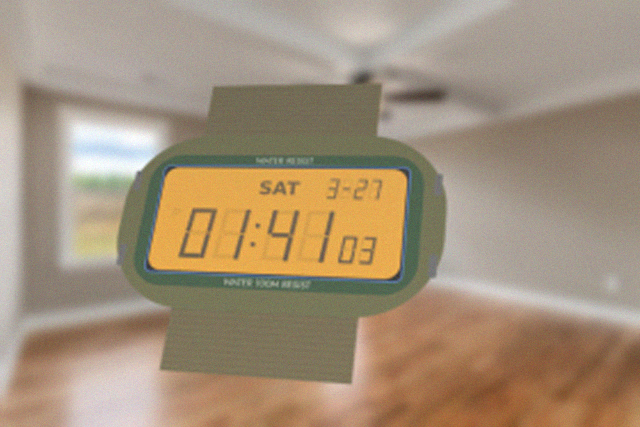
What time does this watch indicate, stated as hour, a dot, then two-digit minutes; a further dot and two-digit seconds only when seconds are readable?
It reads 1.41.03
